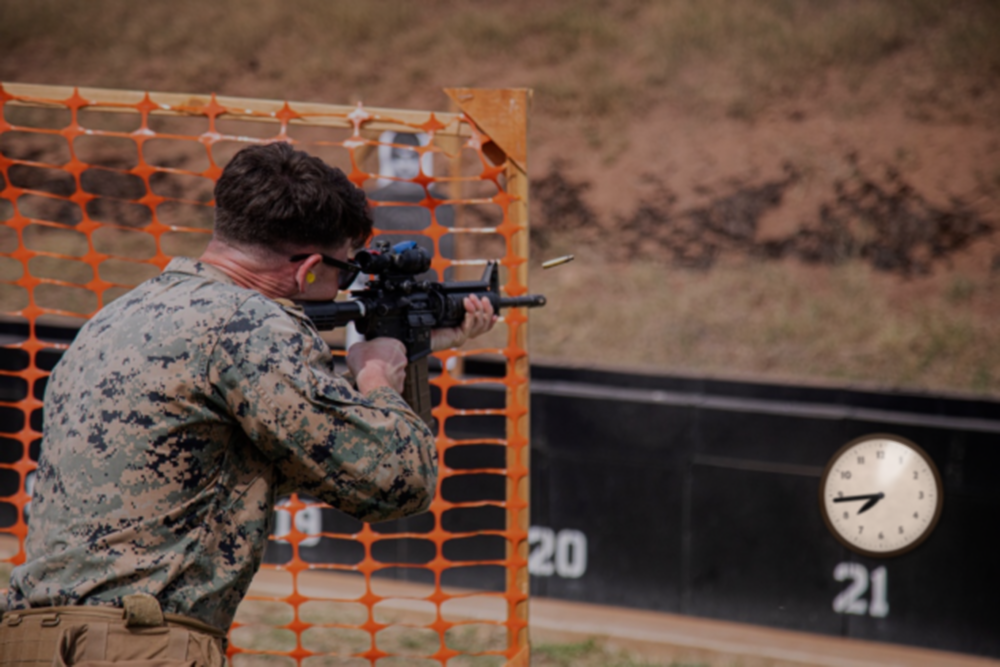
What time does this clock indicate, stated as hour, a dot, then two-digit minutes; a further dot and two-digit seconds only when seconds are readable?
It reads 7.44
